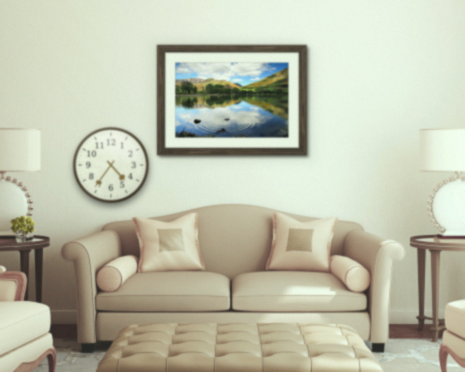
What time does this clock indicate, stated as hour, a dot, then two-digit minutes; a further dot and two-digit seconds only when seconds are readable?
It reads 4.36
